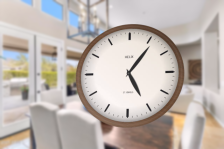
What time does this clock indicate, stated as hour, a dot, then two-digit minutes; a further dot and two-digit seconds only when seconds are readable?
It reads 5.06
